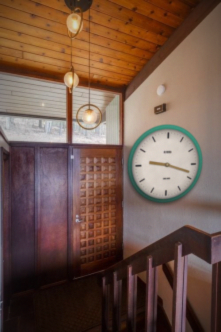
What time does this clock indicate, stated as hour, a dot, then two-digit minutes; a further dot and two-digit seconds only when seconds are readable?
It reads 9.18
